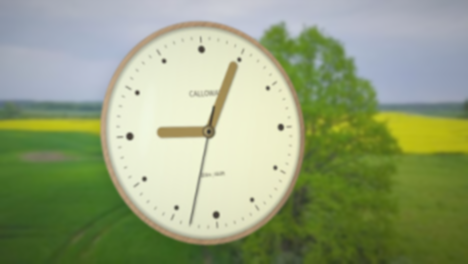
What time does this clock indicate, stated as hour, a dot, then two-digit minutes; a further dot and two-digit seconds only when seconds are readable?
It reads 9.04.33
